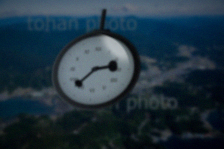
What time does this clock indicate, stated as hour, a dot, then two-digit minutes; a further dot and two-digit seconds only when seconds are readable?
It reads 2.37
